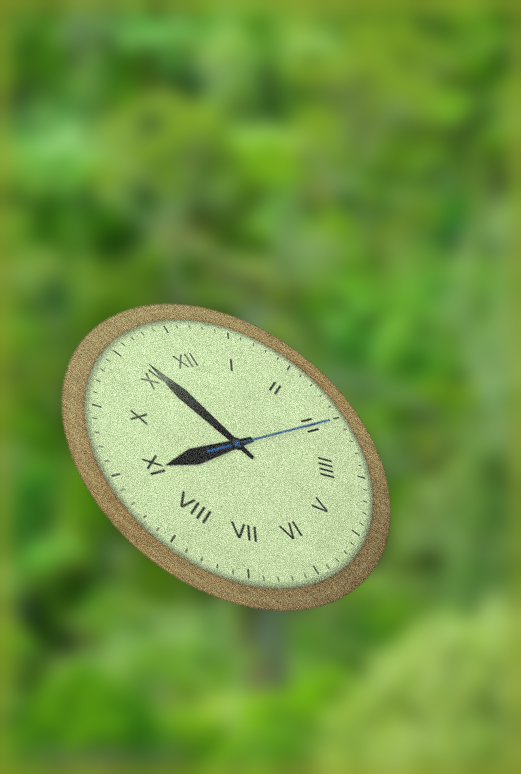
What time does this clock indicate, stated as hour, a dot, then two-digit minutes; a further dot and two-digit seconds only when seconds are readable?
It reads 8.56.15
